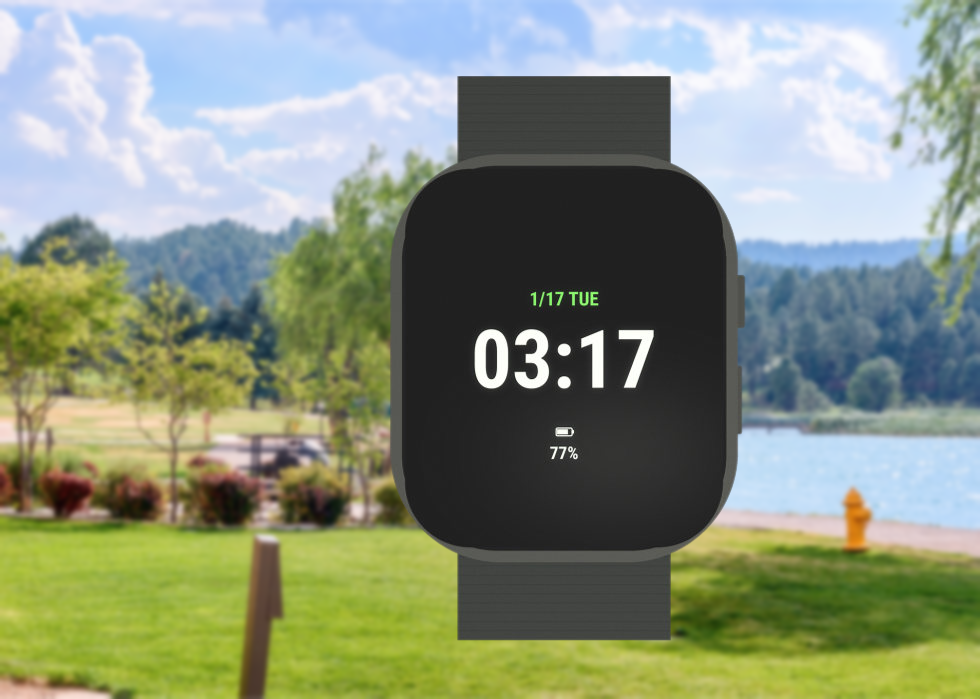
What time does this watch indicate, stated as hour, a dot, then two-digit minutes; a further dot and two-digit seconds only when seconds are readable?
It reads 3.17
